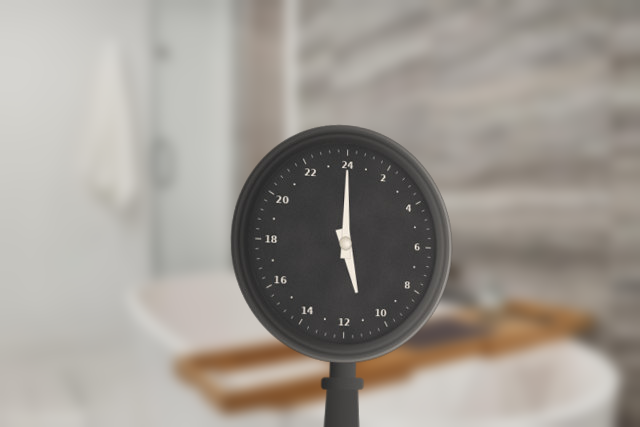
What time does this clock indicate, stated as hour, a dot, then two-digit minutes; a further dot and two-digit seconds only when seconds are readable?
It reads 11.00
